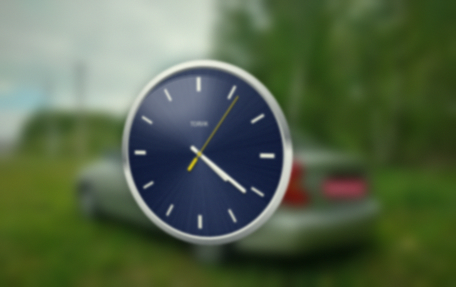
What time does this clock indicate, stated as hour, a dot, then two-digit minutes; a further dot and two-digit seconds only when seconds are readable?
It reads 4.21.06
